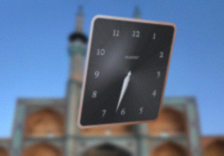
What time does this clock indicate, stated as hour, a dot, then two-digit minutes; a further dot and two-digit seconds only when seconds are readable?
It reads 6.32
